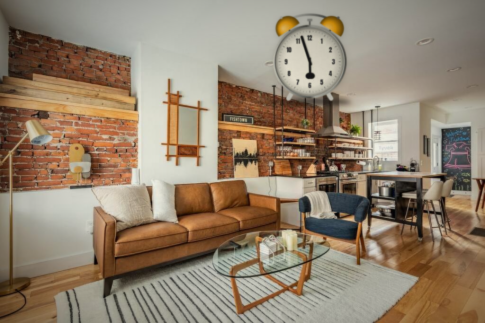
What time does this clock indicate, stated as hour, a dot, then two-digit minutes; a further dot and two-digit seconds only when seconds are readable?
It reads 5.57
